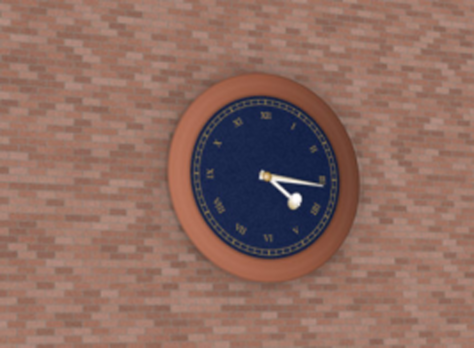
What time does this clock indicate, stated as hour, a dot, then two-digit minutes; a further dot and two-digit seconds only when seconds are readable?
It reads 4.16
